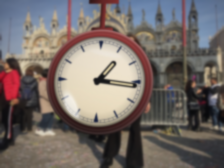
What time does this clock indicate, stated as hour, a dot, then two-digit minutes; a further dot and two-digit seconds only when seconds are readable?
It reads 1.16
